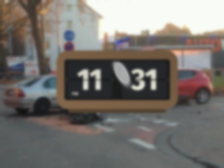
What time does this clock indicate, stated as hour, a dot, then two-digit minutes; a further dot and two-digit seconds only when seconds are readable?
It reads 11.31
